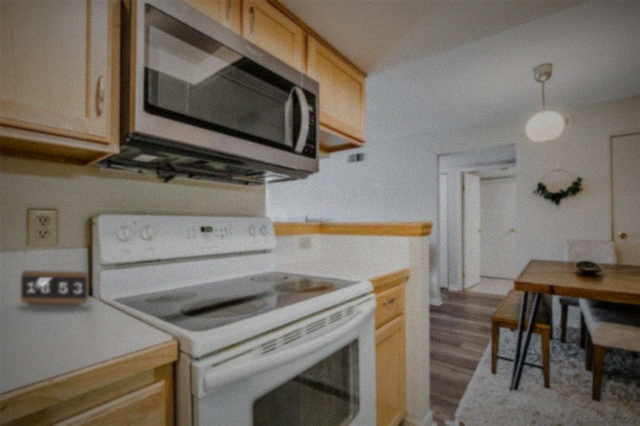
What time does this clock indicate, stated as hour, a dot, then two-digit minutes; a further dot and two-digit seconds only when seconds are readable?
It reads 18.53
